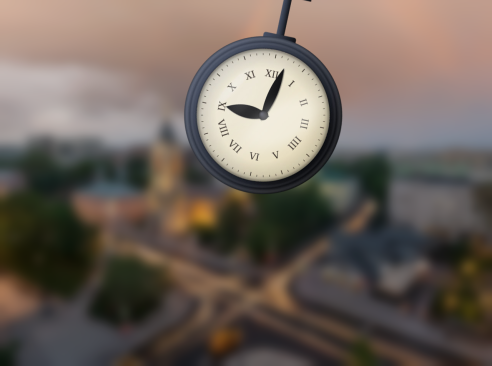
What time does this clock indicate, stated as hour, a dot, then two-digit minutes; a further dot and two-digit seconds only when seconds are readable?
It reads 9.02
